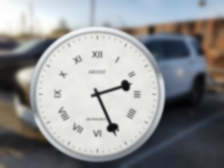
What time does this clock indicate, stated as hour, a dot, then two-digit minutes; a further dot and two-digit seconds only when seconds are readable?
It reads 2.26
